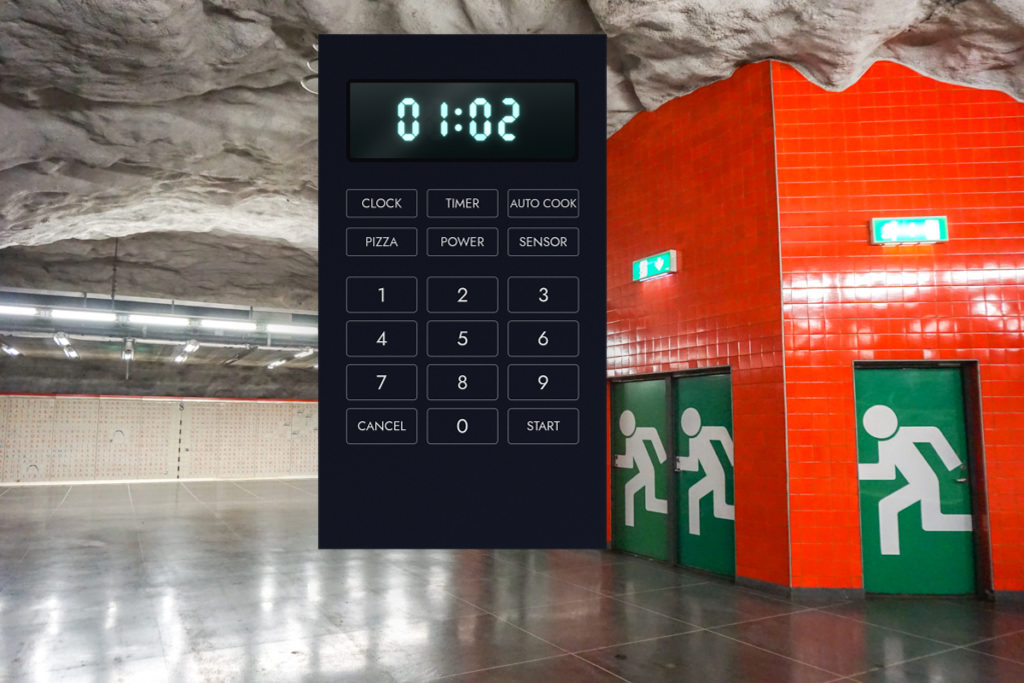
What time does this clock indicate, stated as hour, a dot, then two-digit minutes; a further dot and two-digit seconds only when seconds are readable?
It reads 1.02
